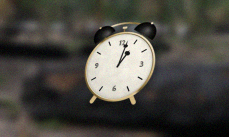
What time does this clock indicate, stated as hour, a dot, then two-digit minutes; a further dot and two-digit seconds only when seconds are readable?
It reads 1.02
